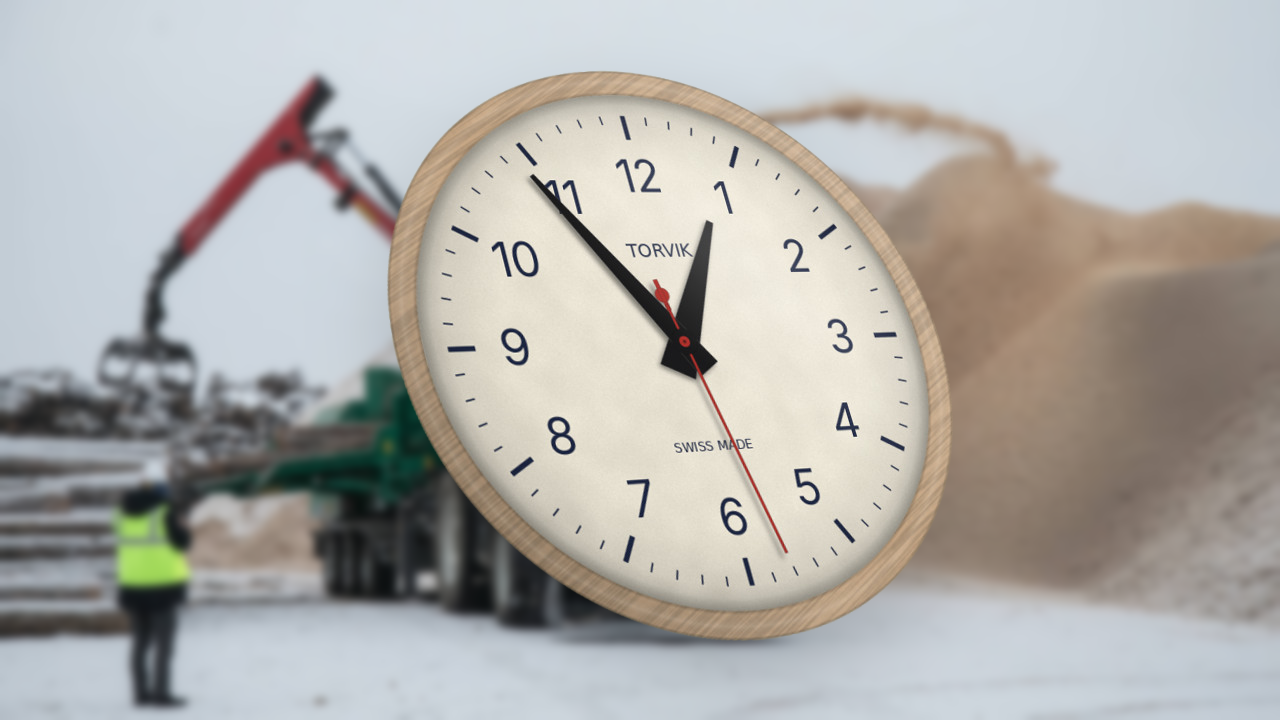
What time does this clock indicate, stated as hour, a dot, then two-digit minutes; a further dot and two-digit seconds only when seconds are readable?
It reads 12.54.28
